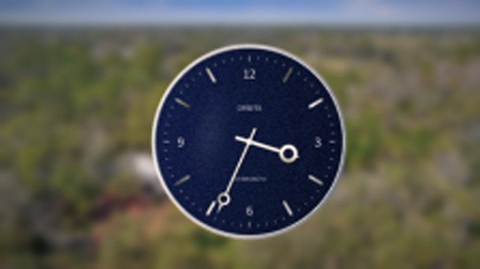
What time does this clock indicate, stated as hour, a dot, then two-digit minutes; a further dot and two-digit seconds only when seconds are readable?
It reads 3.34
